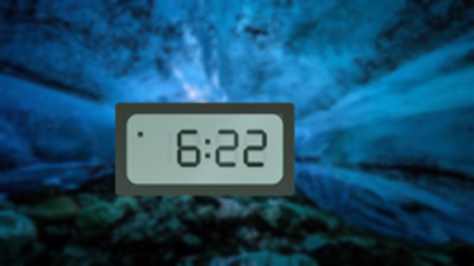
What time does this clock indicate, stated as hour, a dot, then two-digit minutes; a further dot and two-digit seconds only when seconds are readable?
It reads 6.22
